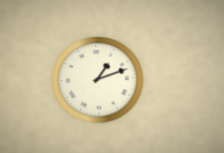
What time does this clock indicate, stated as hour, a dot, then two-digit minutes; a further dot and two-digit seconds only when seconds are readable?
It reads 1.12
